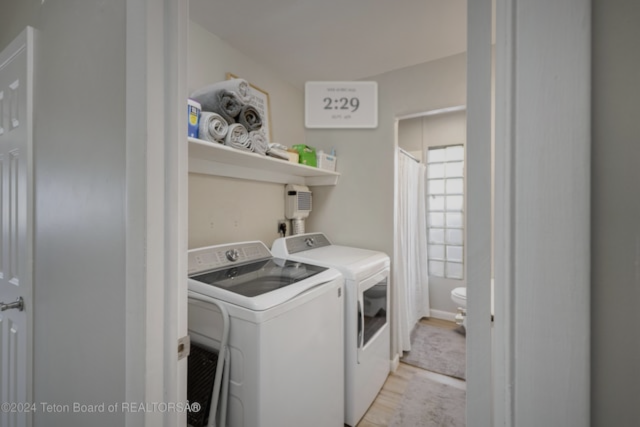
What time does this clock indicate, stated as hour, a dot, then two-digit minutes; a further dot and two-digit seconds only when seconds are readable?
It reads 2.29
